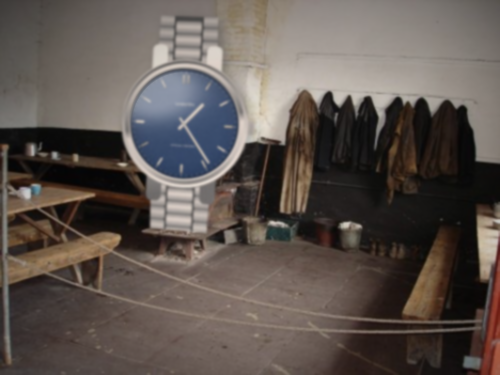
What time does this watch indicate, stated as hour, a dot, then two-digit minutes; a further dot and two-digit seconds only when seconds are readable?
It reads 1.24
